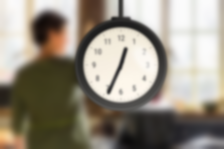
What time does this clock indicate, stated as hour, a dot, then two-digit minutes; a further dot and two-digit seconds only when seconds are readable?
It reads 12.34
